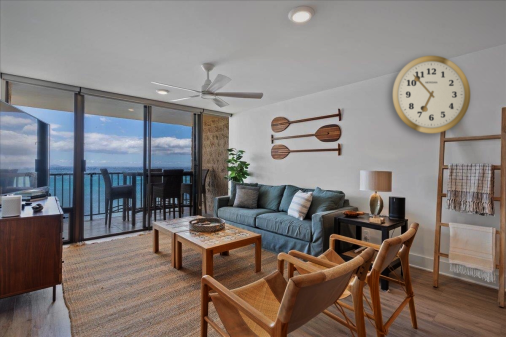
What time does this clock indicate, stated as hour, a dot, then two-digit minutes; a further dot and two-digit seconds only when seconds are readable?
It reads 6.53
